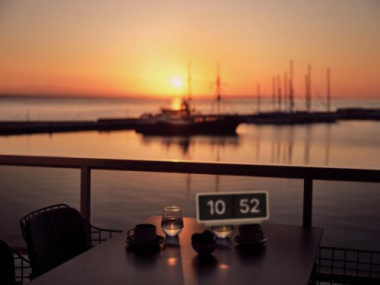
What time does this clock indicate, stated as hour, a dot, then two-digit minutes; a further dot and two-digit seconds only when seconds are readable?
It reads 10.52
